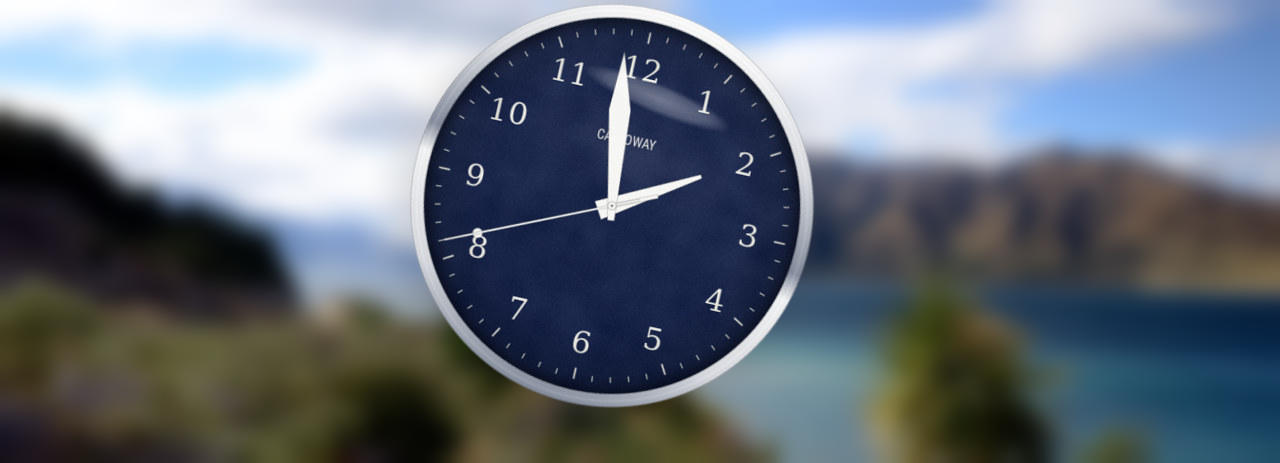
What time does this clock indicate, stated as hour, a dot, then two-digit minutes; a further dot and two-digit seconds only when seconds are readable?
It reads 1.58.41
